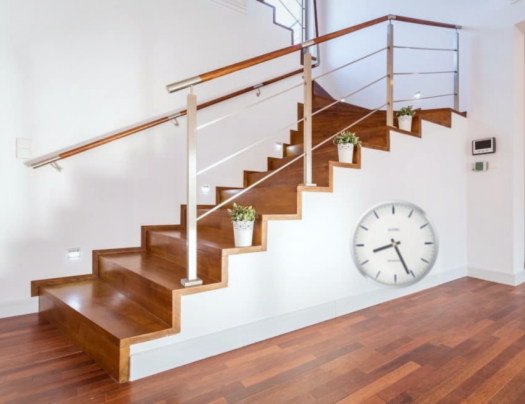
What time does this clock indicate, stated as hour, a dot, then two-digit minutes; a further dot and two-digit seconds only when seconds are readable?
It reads 8.26
